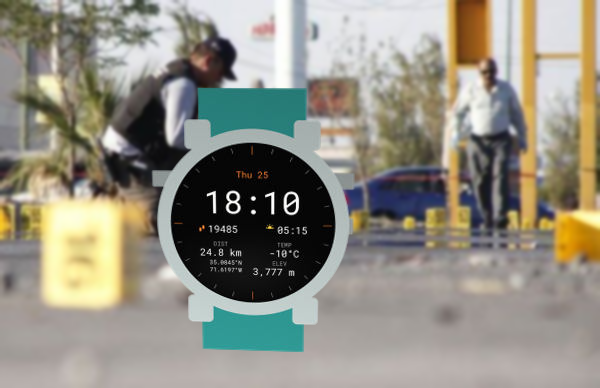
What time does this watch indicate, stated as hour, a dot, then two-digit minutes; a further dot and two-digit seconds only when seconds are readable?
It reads 18.10
